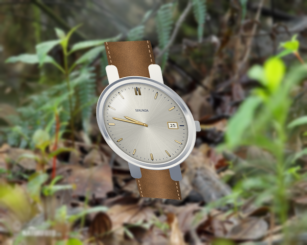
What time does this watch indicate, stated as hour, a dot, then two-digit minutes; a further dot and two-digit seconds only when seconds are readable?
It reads 9.47
